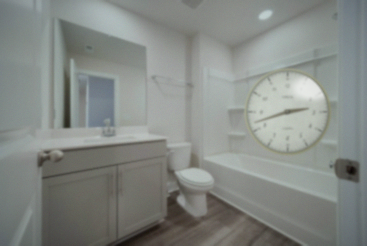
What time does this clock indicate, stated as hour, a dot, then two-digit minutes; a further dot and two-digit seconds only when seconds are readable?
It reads 2.42
